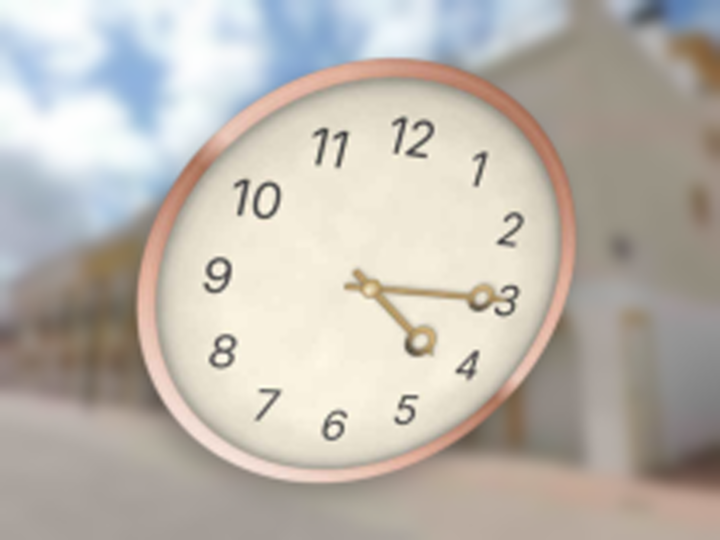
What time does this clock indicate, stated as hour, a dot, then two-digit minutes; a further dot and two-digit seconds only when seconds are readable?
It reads 4.15
